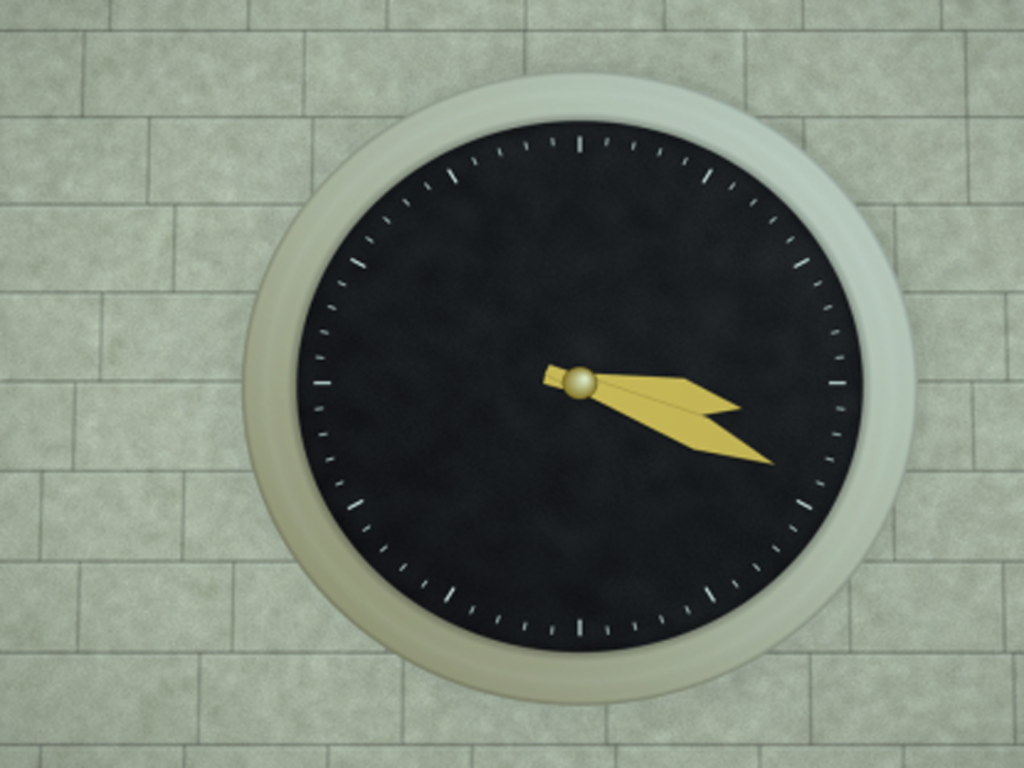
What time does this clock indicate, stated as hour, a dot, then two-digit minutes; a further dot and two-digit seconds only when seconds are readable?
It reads 3.19
